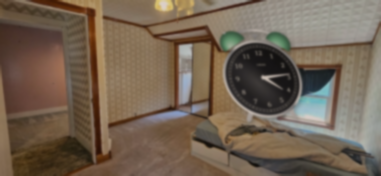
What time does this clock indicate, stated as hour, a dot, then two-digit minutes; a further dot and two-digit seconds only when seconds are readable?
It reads 4.14
